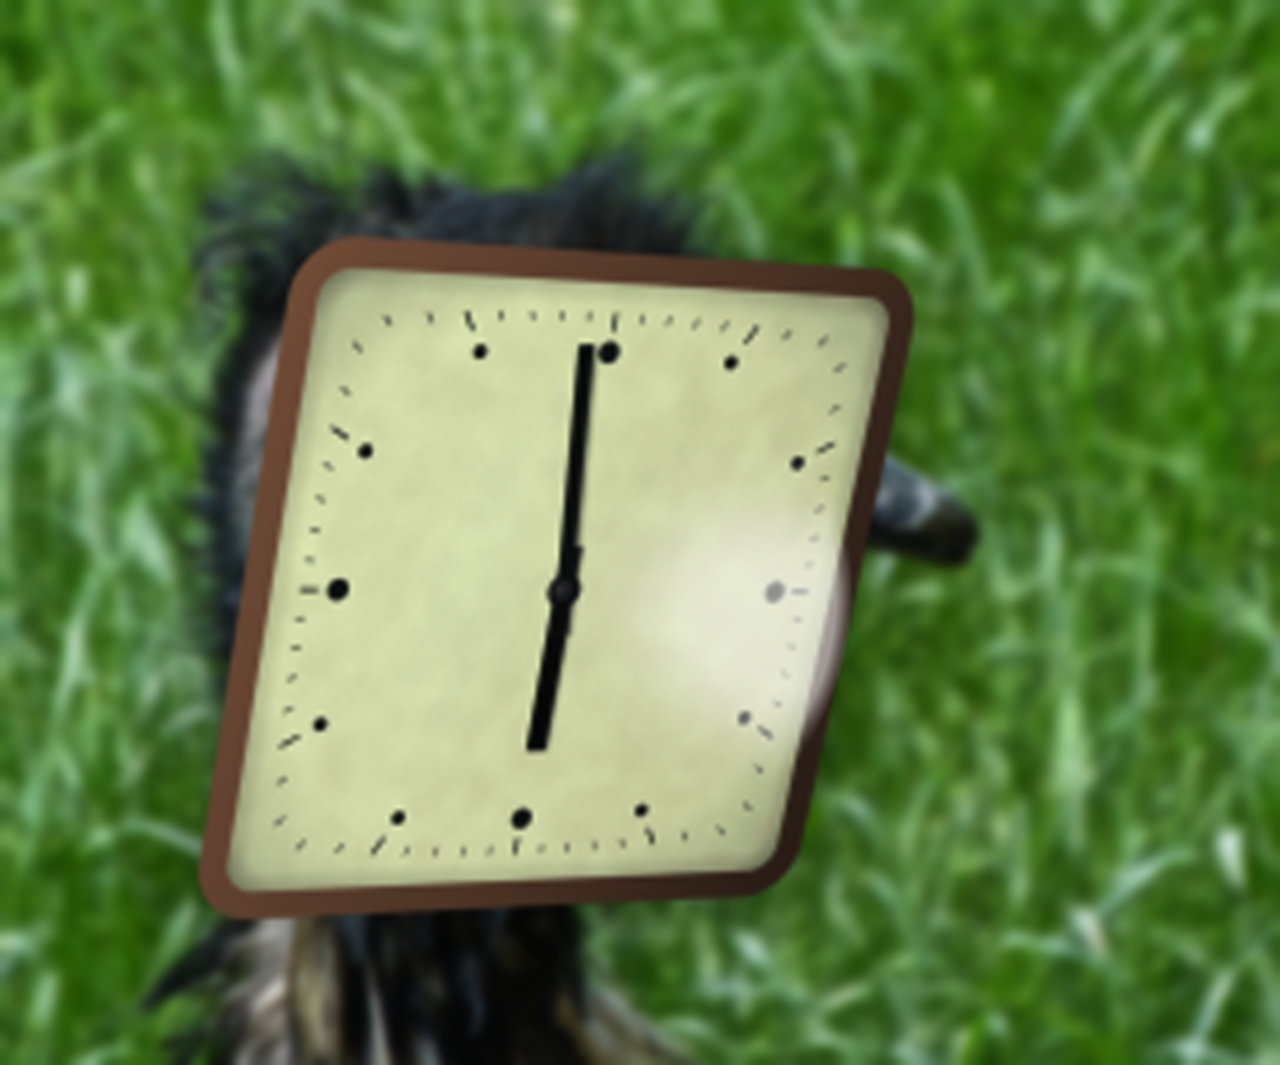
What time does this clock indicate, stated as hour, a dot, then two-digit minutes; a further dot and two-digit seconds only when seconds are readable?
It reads 5.59
